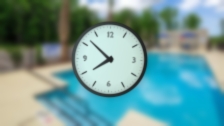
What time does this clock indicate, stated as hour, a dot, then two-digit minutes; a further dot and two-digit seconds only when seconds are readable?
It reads 7.52
